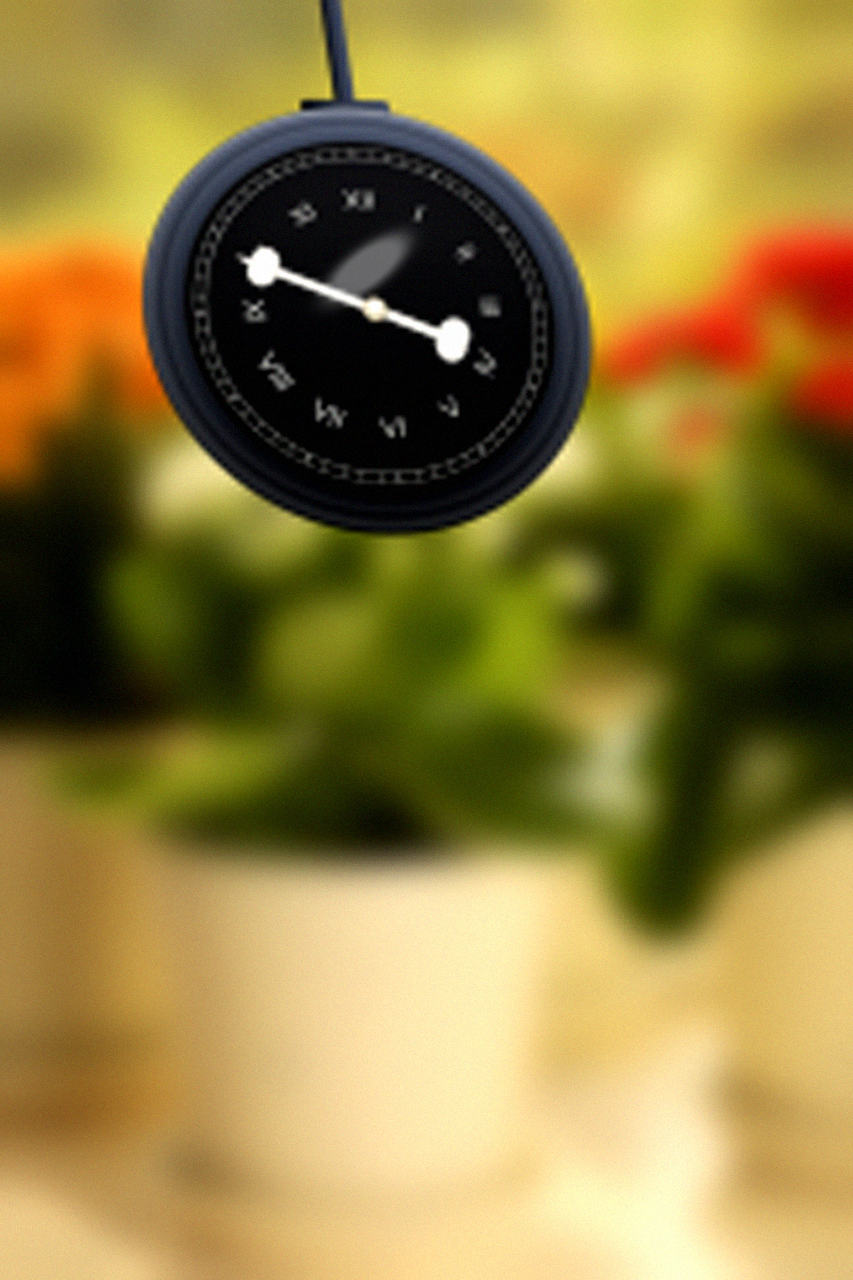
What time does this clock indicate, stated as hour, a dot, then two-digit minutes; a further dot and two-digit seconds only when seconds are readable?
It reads 3.49
